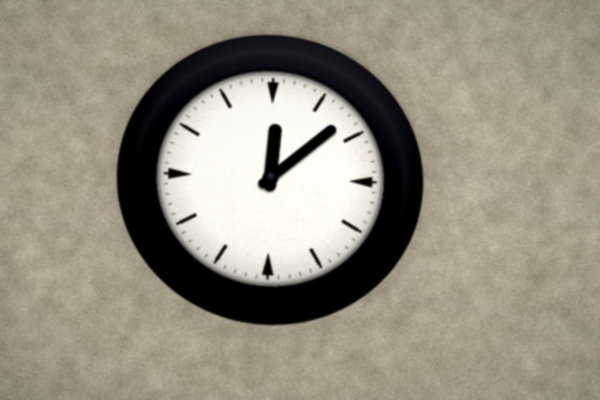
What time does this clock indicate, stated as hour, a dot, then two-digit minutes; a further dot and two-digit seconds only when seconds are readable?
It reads 12.08
